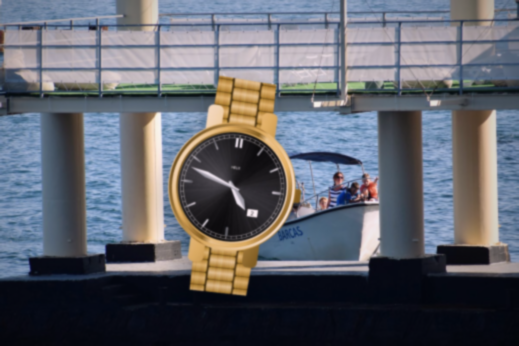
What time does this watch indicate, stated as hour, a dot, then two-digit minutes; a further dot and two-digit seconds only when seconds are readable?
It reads 4.48
